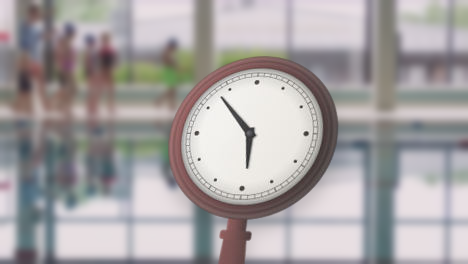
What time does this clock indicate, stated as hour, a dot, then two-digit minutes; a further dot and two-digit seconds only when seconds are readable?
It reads 5.53
